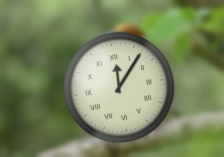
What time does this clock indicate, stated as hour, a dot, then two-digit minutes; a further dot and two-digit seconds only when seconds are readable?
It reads 12.07
